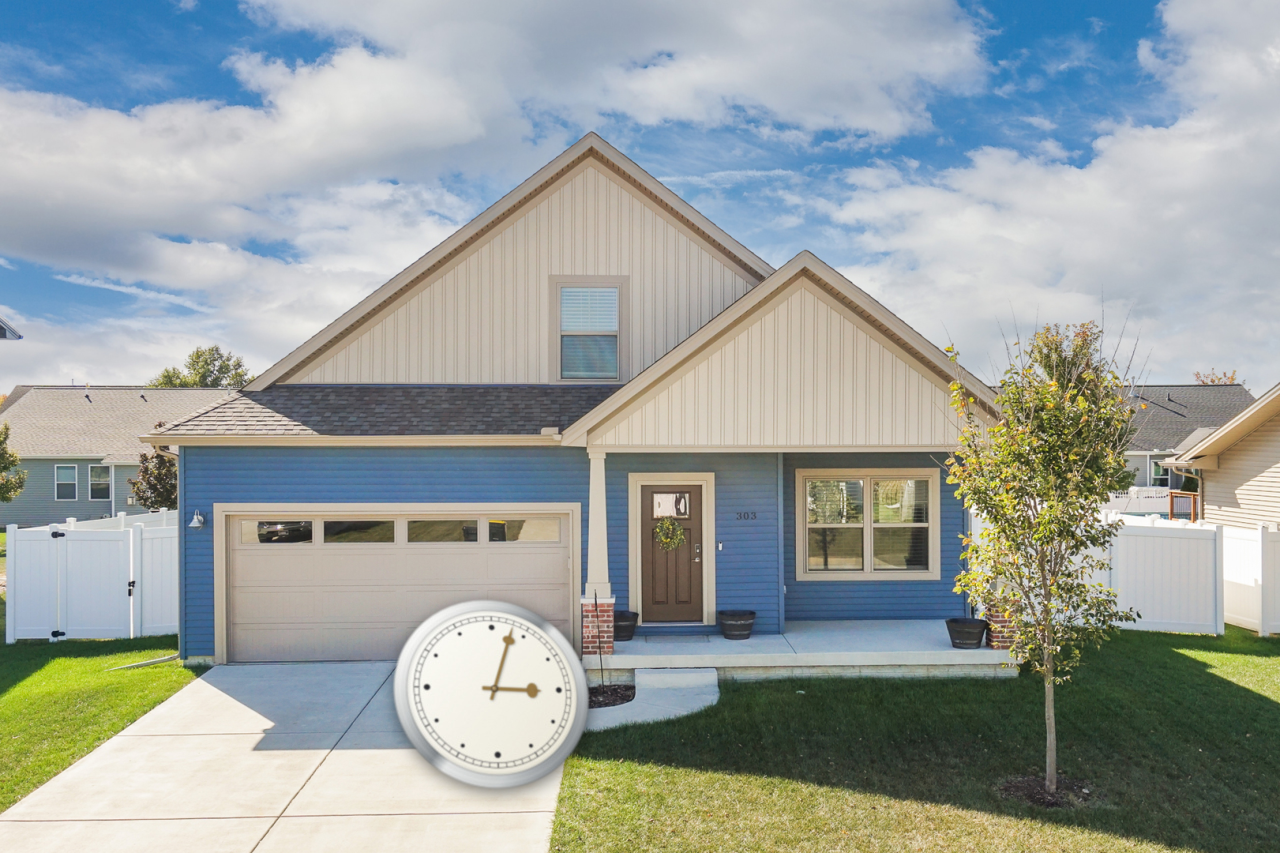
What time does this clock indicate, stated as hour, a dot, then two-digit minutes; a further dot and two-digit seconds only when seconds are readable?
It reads 3.03
